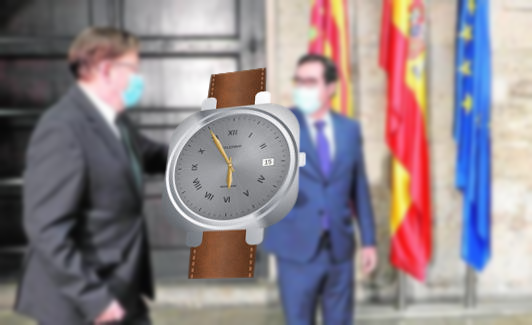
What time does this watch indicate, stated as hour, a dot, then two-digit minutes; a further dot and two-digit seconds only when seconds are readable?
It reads 5.55
